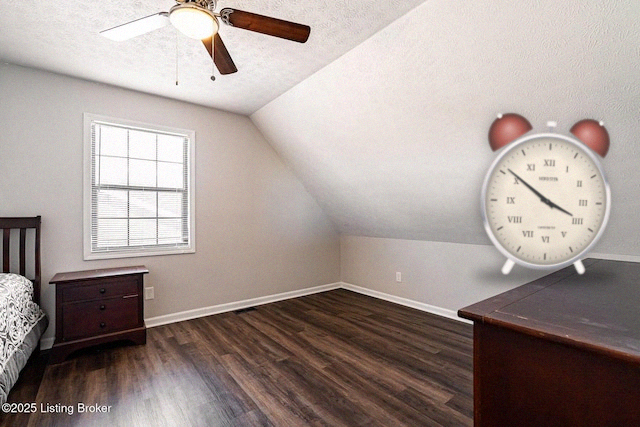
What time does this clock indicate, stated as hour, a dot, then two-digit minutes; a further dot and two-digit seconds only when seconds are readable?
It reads 3.51
